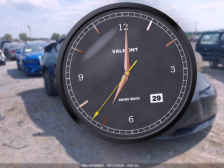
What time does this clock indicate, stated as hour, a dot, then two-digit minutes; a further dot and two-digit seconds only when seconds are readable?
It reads 7.00.37
